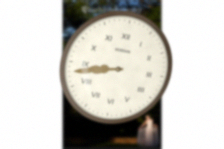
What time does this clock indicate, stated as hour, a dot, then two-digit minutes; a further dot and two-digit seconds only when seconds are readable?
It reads 8.43
